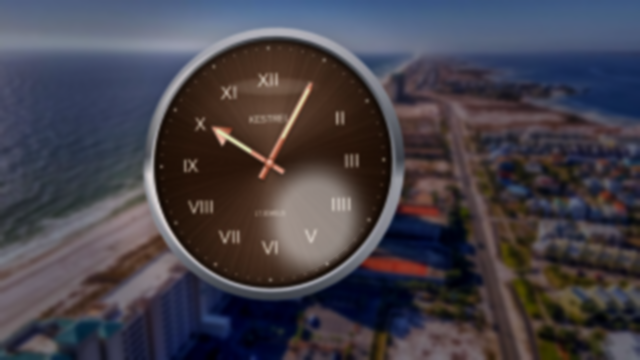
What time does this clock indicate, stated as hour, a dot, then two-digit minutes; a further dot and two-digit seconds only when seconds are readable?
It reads 10.05
